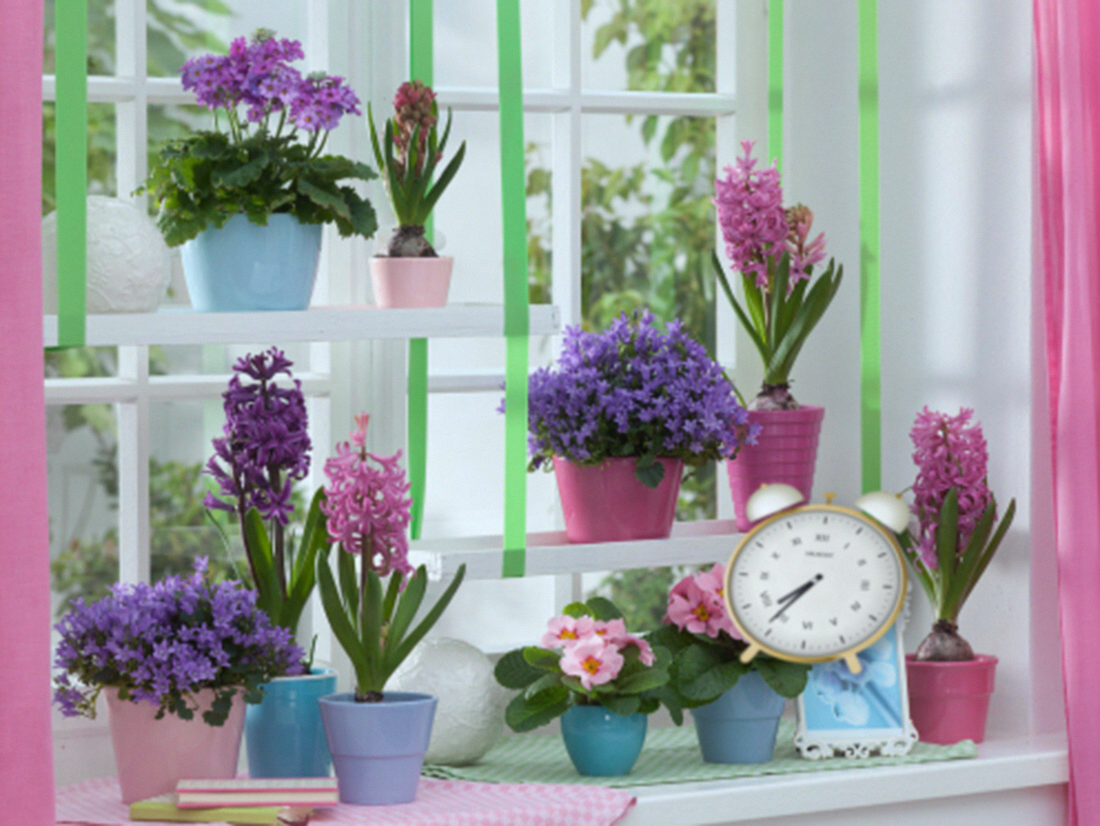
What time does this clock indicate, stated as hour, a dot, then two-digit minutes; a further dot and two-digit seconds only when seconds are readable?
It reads 7.36
